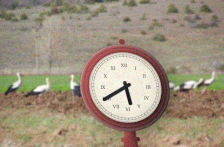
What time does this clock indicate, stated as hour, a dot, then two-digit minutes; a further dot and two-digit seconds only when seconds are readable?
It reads 5.40
